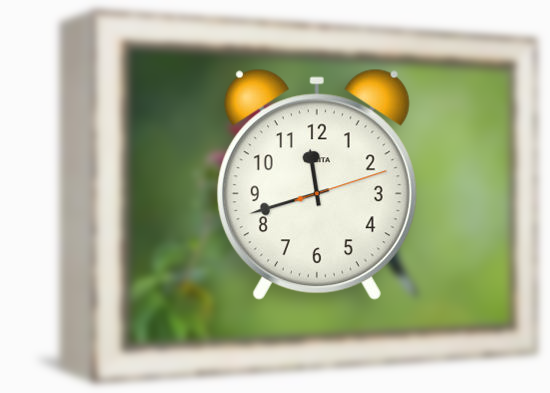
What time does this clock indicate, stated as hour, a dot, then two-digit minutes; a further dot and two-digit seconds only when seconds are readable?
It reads 11.42.12
